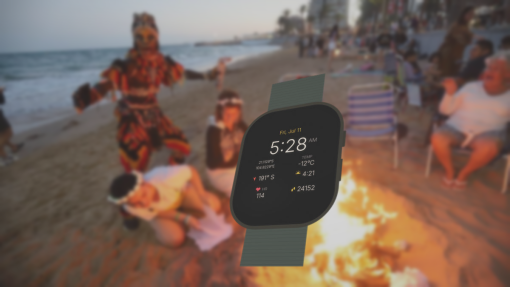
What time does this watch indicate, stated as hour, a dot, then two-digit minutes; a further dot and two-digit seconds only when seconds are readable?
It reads 5.28
